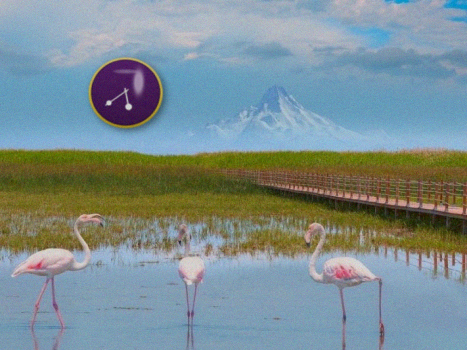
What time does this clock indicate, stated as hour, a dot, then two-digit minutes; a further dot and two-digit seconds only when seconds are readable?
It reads 5.39
